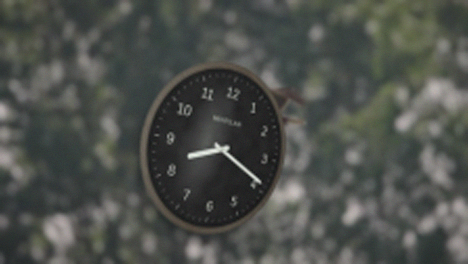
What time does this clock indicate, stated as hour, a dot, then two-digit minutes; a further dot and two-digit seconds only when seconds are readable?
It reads 8.19
